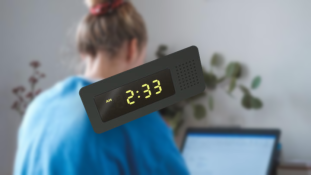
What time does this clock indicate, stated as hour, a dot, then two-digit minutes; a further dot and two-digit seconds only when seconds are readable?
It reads 2.33
